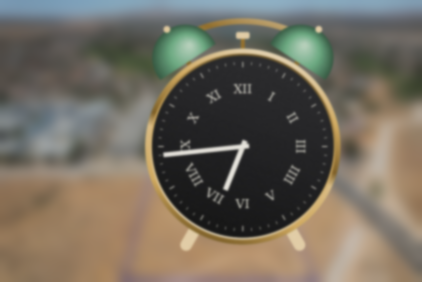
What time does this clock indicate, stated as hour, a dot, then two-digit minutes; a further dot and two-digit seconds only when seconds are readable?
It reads 6.44
